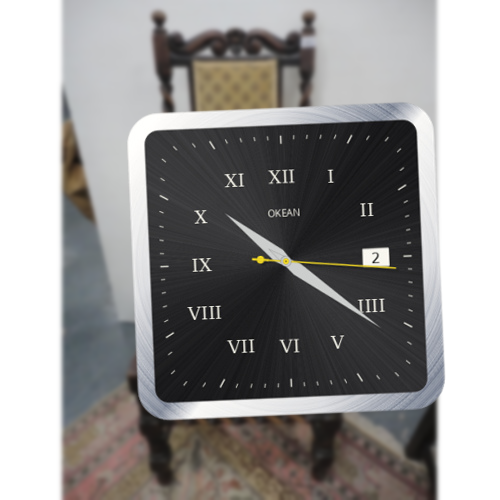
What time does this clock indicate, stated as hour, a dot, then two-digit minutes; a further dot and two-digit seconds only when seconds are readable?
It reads 10.21.16
